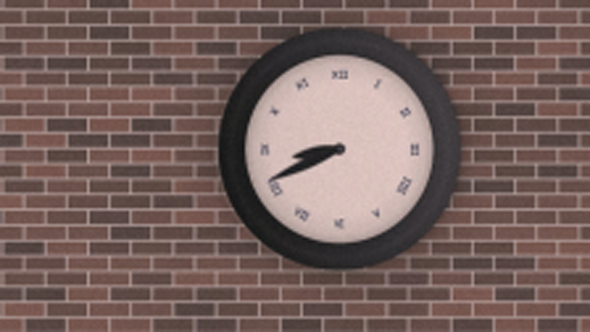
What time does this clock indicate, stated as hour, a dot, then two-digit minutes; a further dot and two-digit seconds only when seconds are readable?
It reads 8.41
